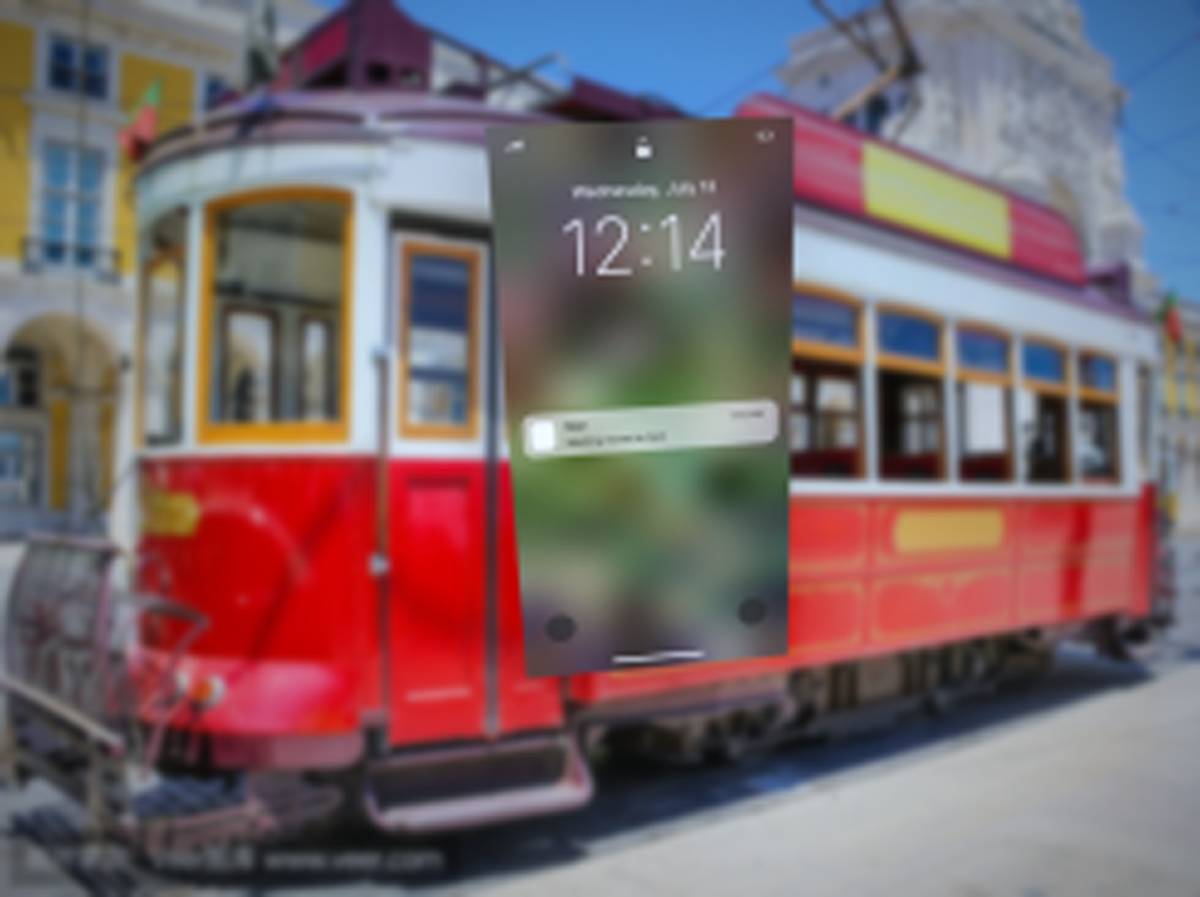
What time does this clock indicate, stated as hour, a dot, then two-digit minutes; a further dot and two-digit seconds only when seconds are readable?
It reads 12.14
